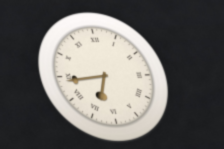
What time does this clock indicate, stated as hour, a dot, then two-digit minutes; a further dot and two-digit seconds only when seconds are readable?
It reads 6.44
